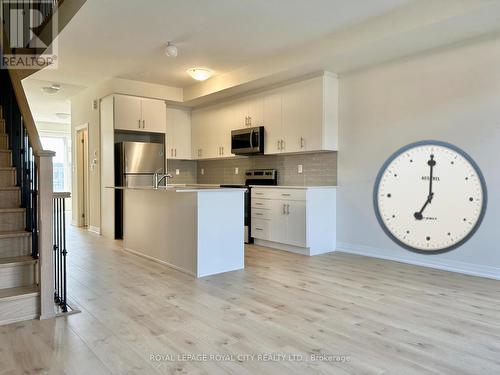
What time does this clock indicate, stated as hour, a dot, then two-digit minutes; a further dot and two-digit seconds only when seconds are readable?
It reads 7.00
